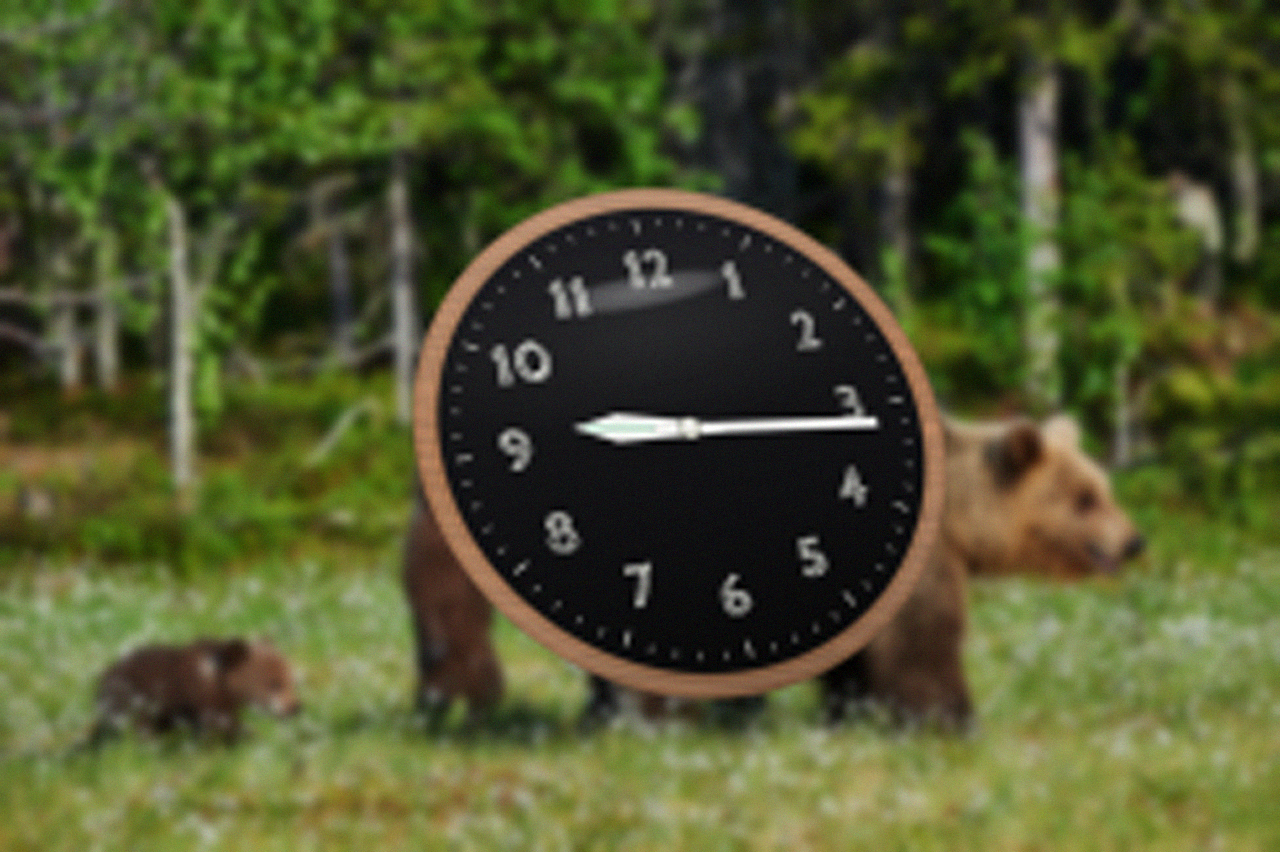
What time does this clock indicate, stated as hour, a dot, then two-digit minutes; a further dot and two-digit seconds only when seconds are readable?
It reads 9.16
